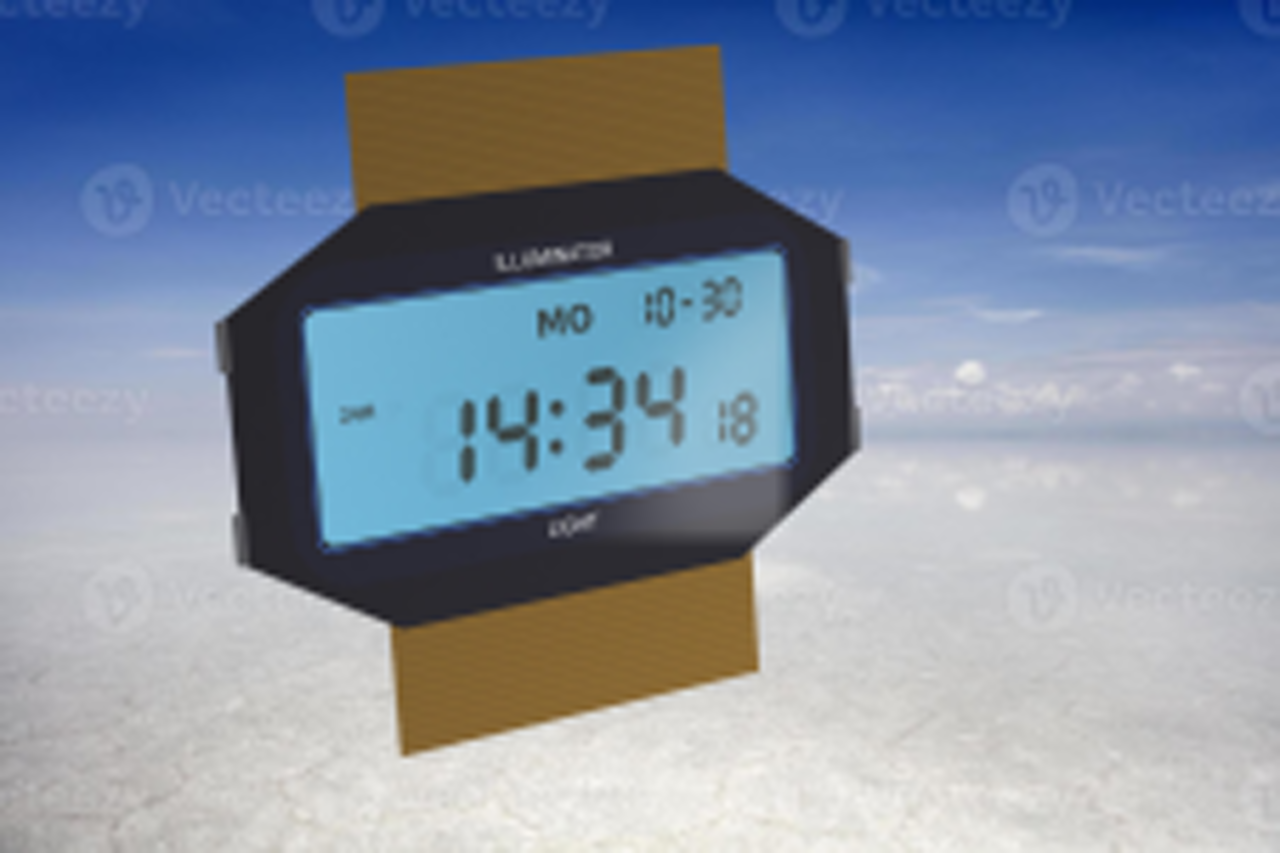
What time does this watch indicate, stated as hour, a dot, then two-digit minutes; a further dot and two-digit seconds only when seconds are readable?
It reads 14.34.18
